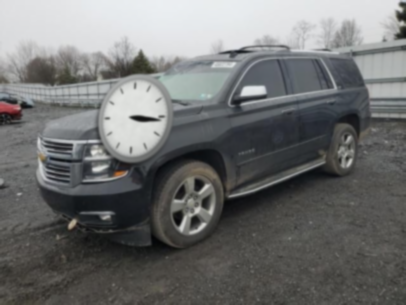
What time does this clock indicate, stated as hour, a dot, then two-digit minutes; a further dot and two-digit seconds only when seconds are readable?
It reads 3.16
